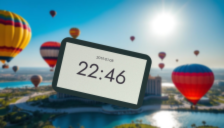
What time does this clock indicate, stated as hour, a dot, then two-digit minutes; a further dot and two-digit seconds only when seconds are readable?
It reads 22.46
